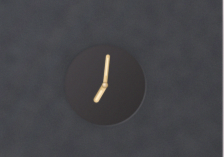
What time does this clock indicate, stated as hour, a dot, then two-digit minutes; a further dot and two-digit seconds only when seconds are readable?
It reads 7.01
